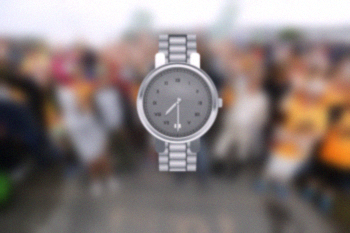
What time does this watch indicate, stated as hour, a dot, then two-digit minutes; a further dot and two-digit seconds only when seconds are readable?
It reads 7.30
